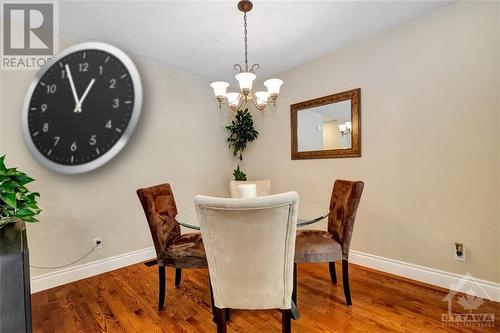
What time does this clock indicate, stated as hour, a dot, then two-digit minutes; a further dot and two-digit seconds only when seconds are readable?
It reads 12.56
